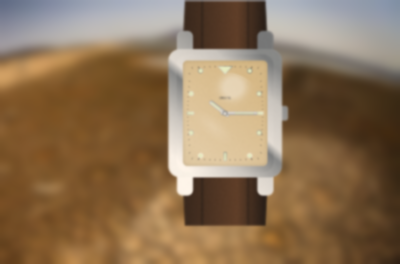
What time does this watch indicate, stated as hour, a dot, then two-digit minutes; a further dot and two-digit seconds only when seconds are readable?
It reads 10.15
